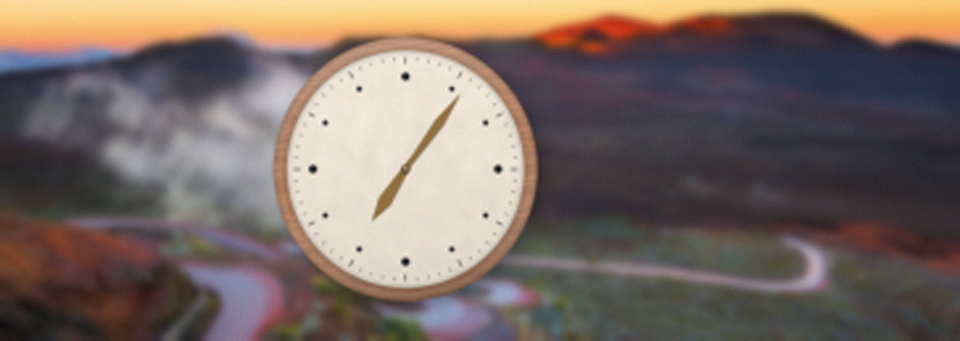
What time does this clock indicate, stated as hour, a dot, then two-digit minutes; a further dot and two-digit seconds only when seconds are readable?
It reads 7.06
